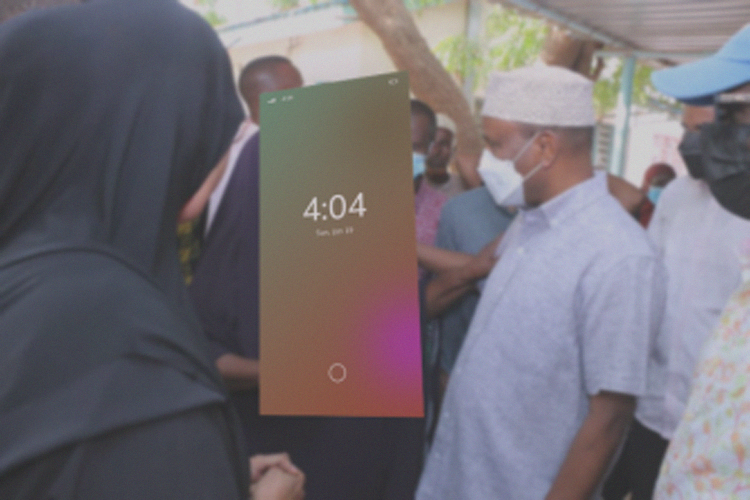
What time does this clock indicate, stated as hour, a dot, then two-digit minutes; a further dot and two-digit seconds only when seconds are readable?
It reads 4.04
